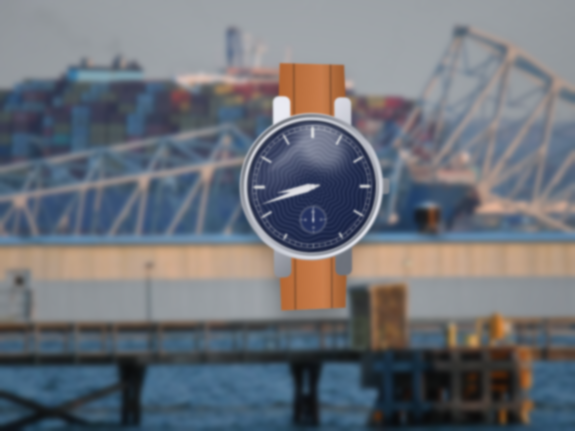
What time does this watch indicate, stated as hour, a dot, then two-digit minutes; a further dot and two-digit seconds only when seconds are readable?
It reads 8.42
